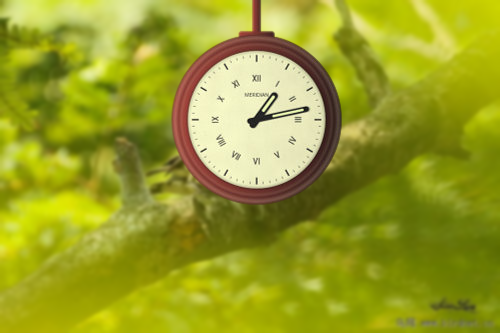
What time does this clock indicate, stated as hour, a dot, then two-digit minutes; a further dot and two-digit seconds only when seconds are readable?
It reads 1.13
